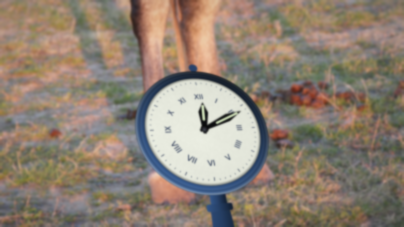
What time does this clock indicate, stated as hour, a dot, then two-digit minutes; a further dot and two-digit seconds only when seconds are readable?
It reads 12.11
